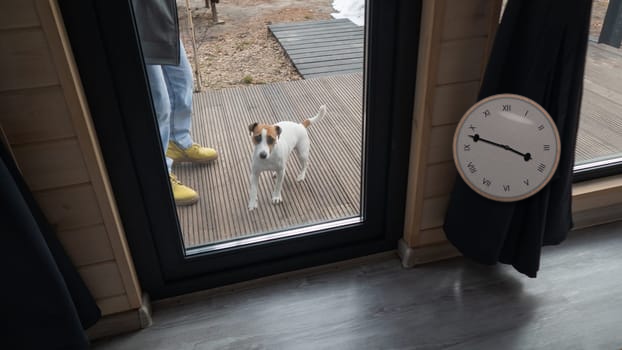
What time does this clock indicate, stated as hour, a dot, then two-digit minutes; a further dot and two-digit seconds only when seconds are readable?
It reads 3.48
